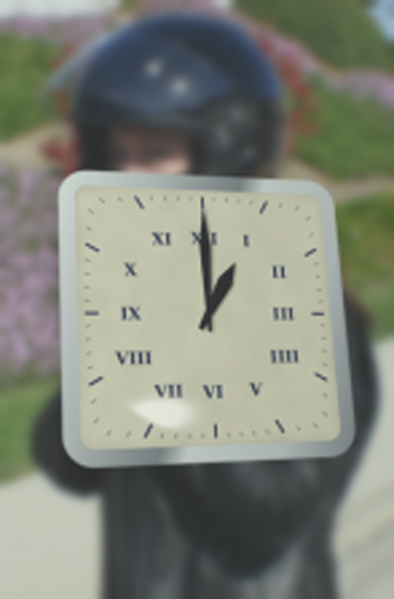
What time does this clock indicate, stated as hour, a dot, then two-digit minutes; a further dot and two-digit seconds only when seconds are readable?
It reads 1.00
